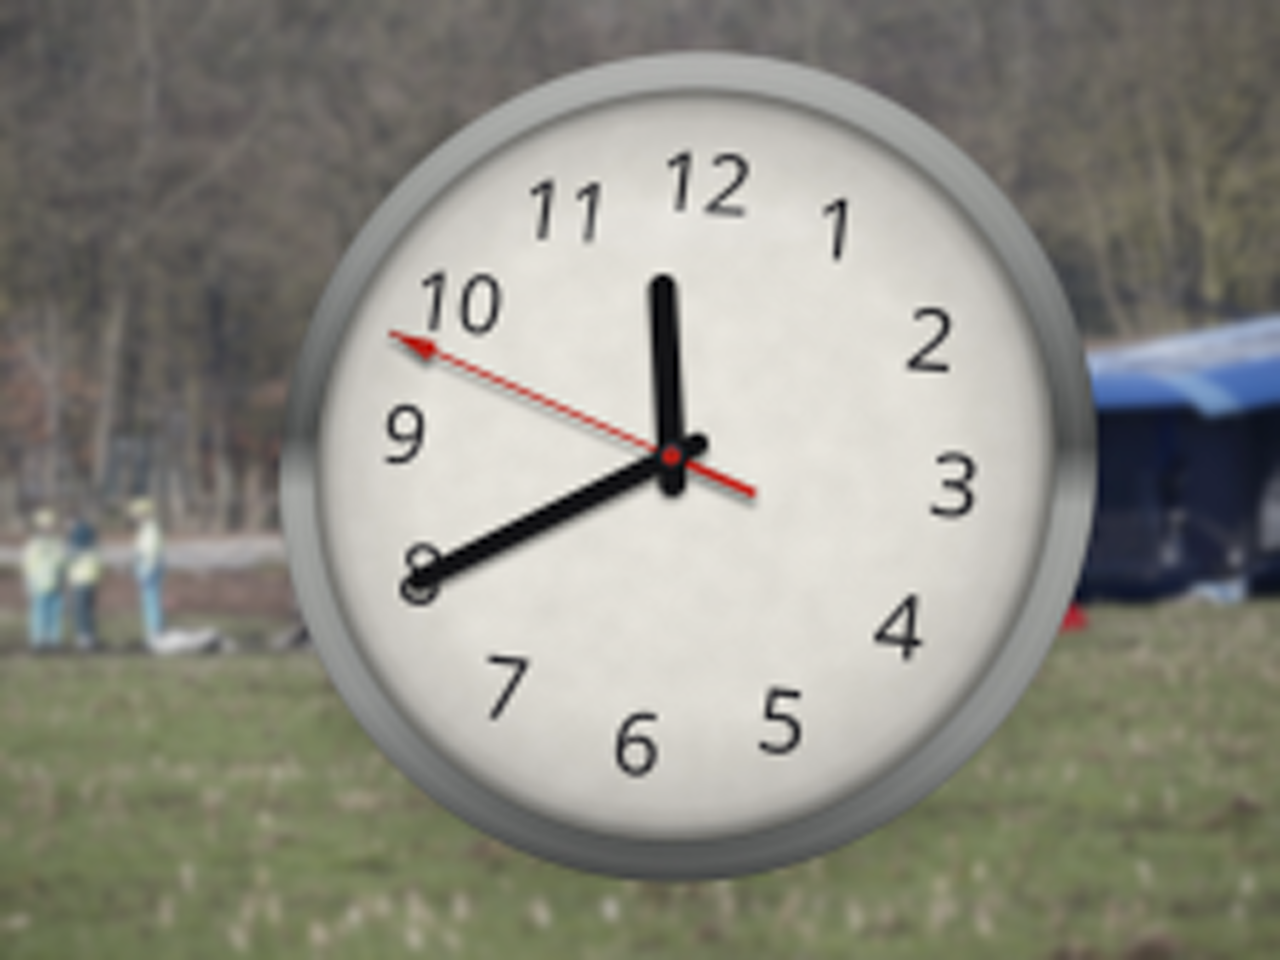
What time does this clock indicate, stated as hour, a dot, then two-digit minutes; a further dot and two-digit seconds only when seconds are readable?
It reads 11.39.48
